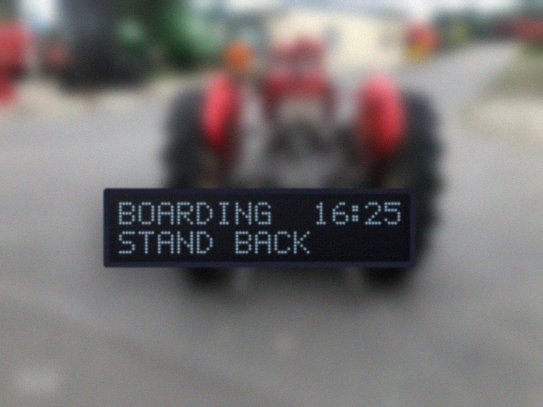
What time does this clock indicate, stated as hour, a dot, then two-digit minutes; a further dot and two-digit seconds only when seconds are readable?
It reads 16.25
